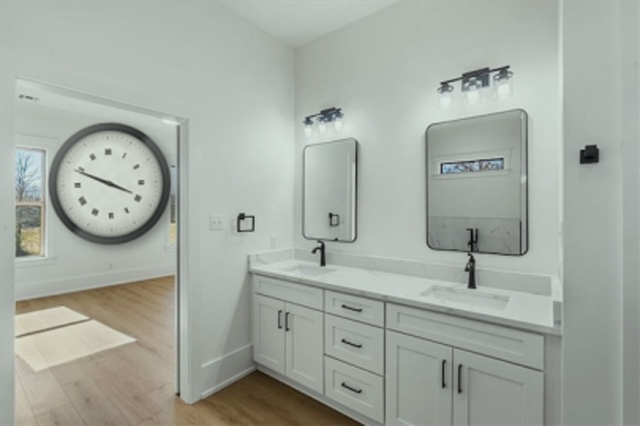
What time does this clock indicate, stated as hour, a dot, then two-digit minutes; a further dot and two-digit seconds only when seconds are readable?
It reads 3.49
